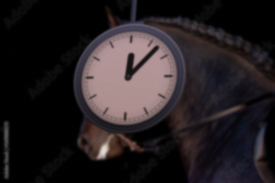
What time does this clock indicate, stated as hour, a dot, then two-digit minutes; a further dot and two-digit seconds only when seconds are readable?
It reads 12.07
